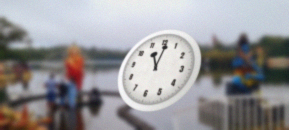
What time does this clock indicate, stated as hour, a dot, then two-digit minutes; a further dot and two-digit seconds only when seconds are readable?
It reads 11.01
